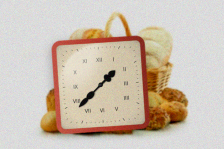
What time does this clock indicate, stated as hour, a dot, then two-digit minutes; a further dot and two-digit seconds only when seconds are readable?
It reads 1.38
